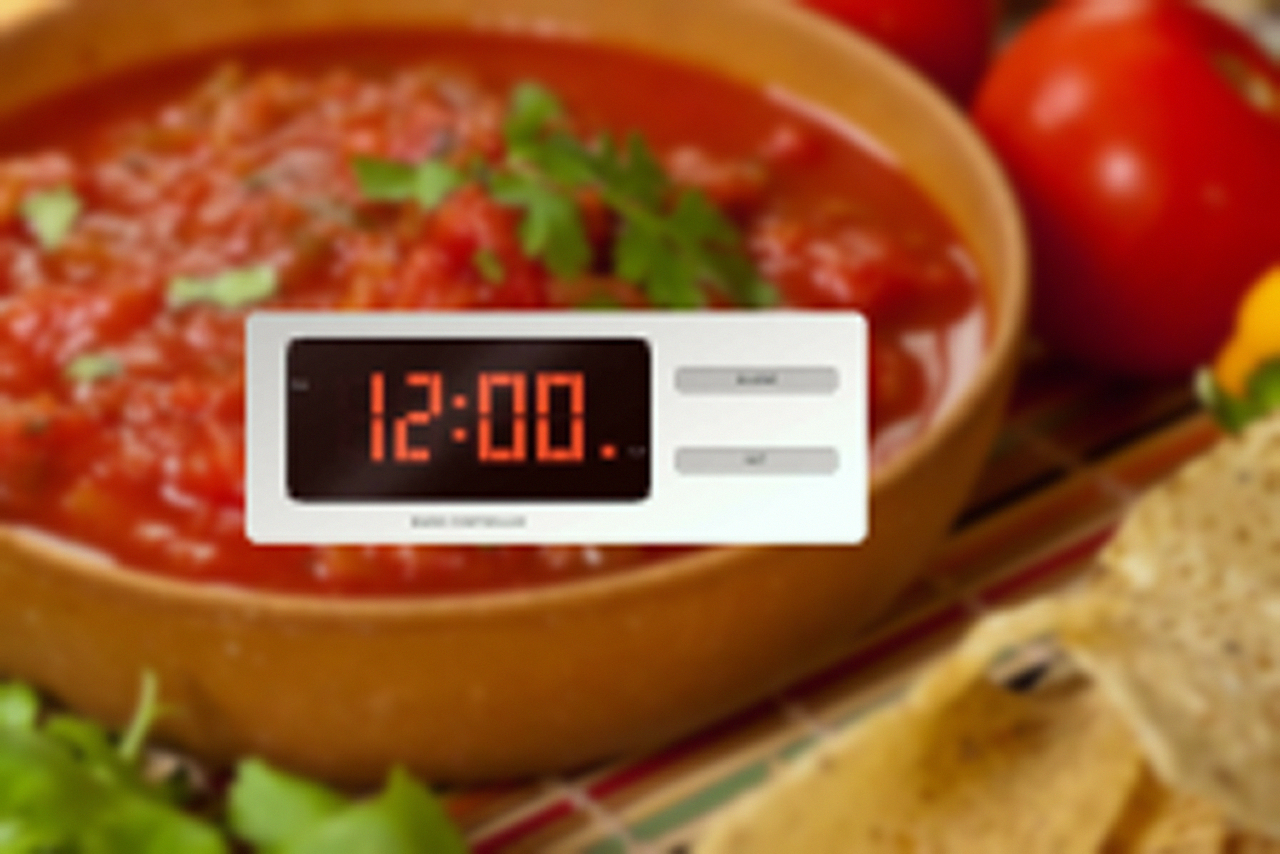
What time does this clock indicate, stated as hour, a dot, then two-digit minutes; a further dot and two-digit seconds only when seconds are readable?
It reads 12.00
